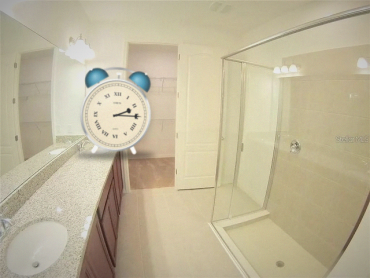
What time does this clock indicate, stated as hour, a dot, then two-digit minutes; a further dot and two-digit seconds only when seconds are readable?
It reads 2.15
